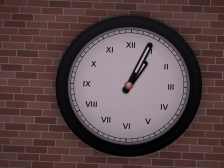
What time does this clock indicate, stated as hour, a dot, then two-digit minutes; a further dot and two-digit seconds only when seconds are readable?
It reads 1.04
